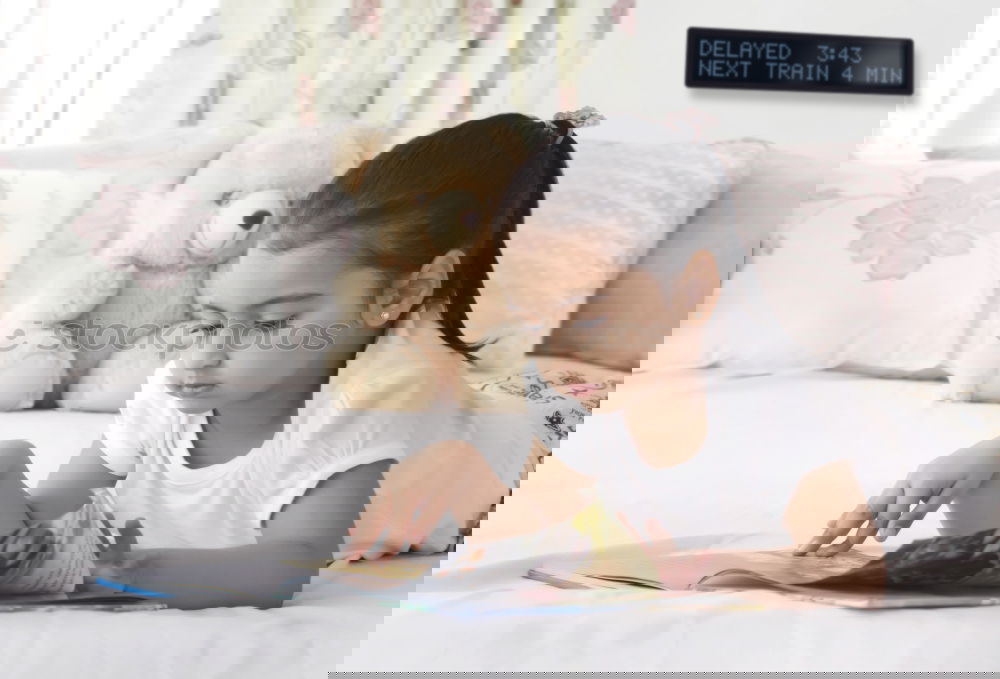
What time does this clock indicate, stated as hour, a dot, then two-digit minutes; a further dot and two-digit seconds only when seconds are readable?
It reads 3.43
